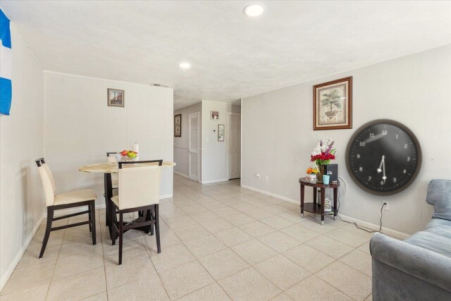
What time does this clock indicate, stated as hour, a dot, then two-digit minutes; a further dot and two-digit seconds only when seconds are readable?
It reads 6.29
